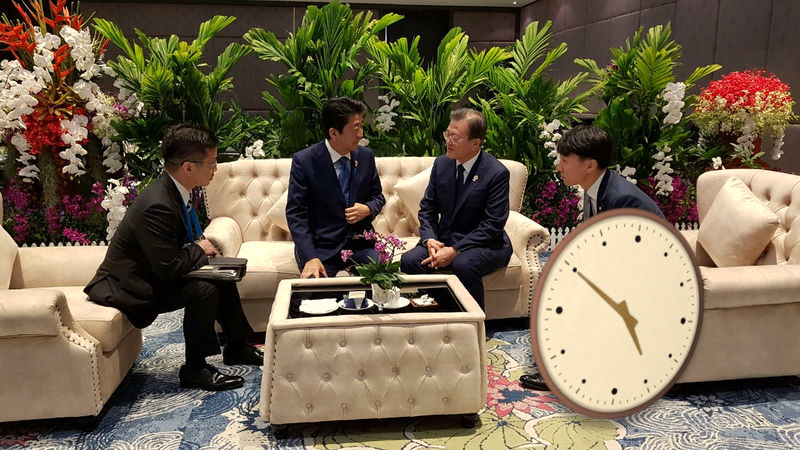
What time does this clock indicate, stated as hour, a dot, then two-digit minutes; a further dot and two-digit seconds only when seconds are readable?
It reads 4.50
